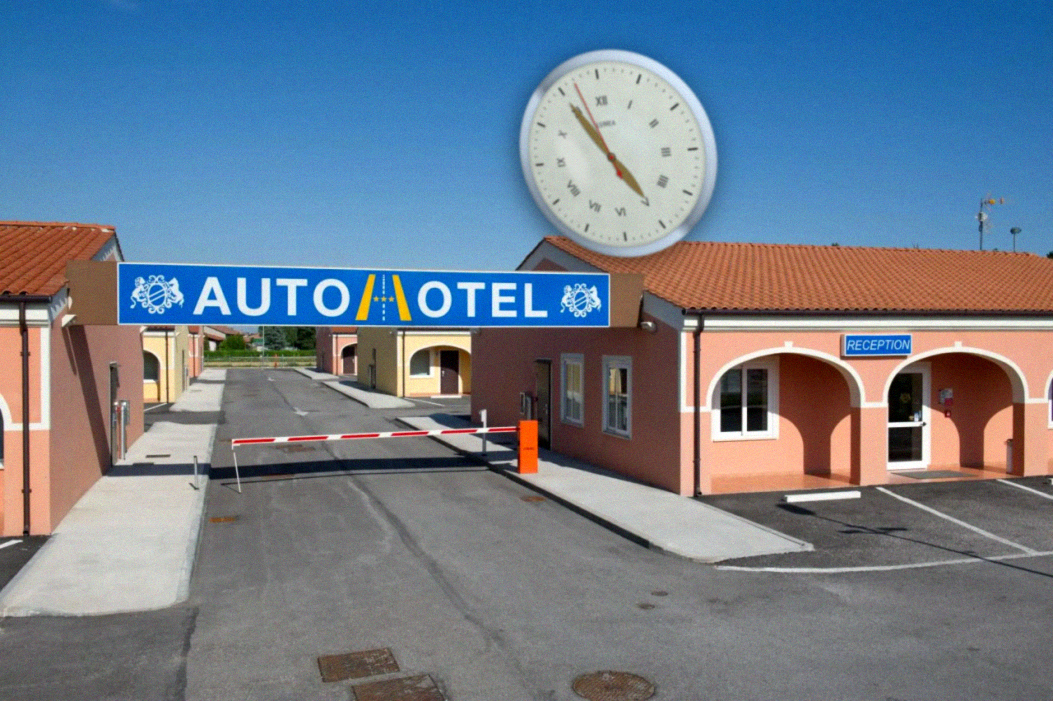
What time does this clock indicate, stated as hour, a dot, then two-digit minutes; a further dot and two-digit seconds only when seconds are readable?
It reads 4.54.57
